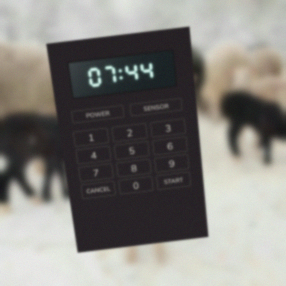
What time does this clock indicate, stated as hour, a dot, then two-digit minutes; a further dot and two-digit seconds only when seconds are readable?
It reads 7.44
